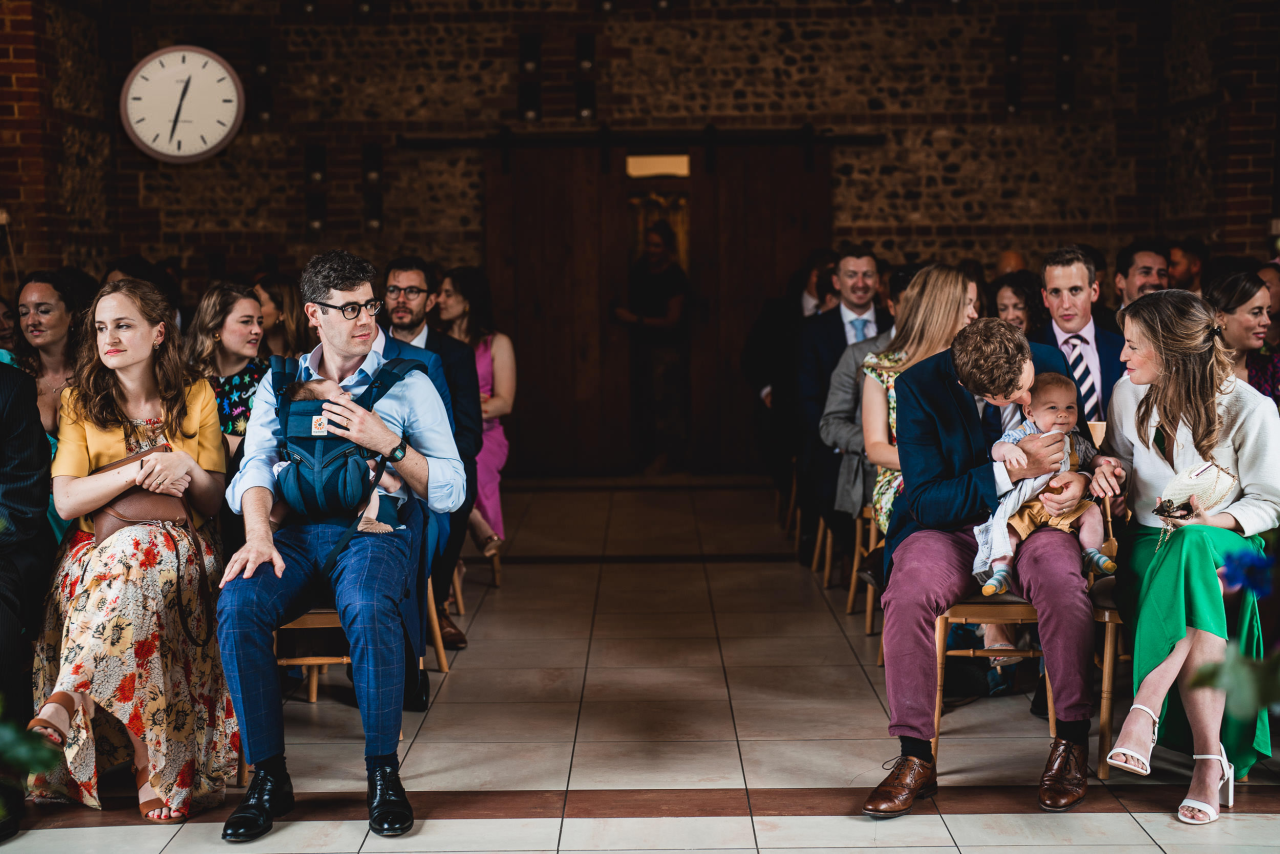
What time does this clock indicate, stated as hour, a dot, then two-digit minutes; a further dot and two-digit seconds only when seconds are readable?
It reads 12.32
